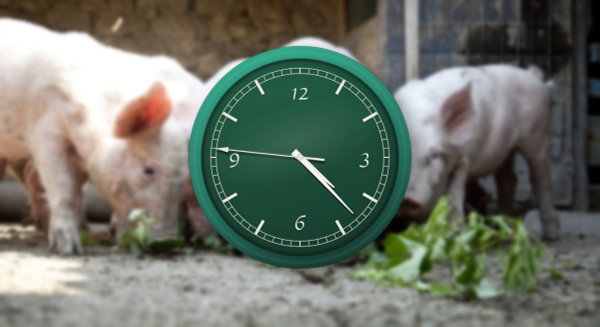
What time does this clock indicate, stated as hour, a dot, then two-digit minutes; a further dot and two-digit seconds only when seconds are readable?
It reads 4.22.46
